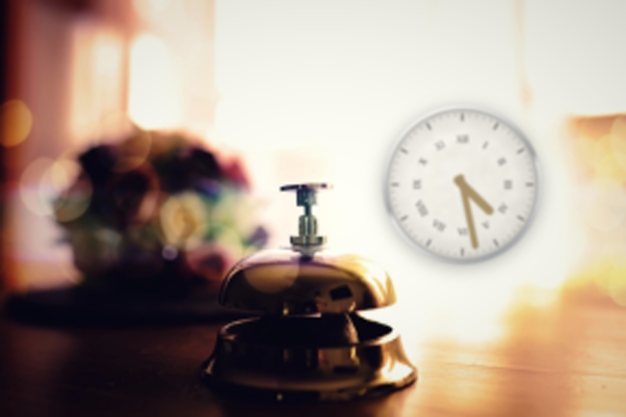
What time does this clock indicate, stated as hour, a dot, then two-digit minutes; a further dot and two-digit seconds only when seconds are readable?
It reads 4.28
